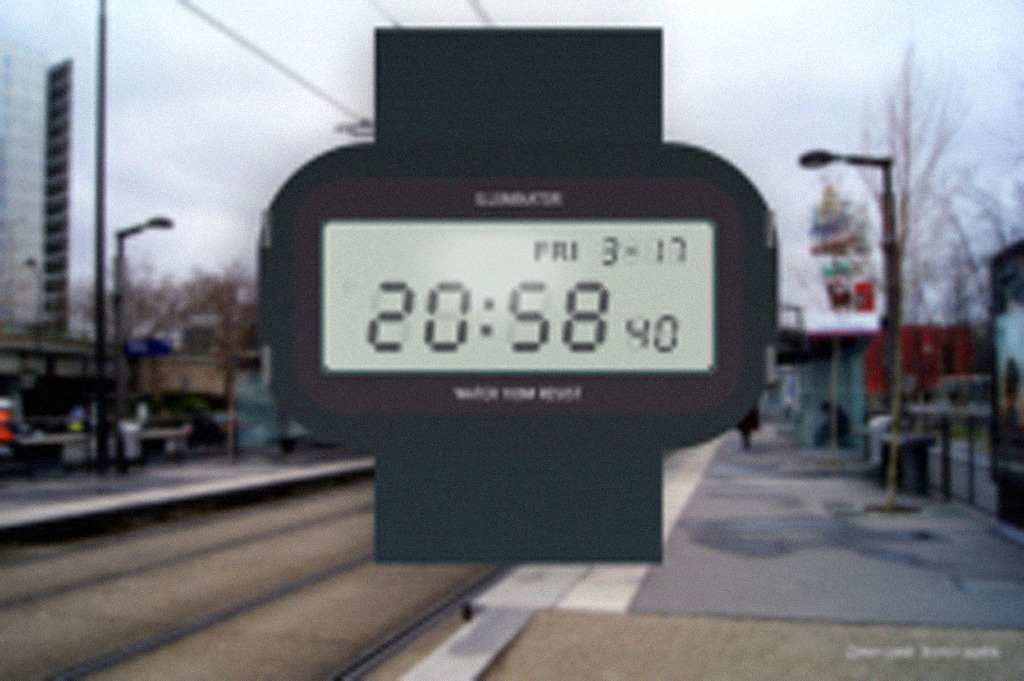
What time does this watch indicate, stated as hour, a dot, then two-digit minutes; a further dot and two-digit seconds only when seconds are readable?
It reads 20.58.40
